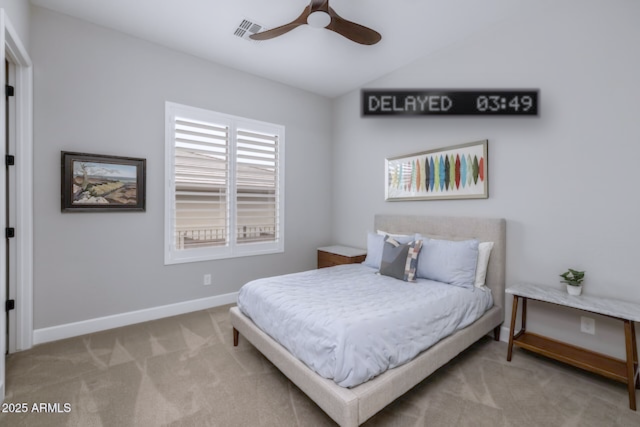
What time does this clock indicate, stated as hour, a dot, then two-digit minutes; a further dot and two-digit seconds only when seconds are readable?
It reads 3.49
